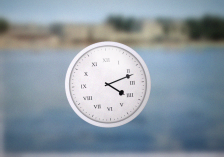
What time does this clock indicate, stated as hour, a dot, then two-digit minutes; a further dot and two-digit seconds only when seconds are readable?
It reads 4.12
